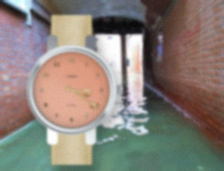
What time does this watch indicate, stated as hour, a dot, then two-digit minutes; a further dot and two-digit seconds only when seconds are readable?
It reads 3.21
